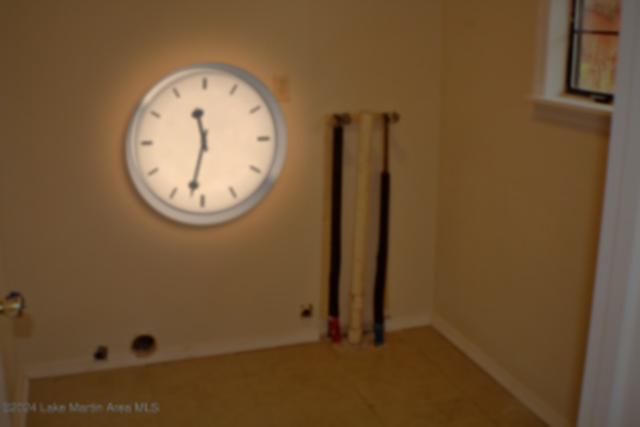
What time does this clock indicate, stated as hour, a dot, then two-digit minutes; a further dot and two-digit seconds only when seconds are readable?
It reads 11.32
